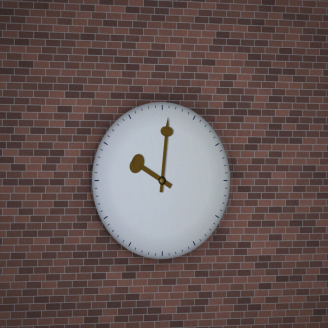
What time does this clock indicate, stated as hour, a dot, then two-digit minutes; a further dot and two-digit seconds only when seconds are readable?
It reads 10.01
